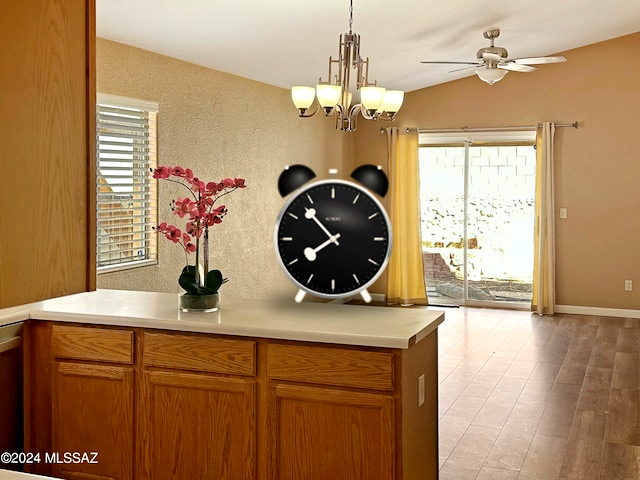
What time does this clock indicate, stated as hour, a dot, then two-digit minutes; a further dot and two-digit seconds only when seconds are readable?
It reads 7.53
